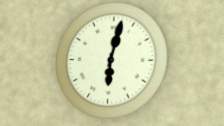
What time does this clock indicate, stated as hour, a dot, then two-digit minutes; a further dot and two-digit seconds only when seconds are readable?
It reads 6.02
